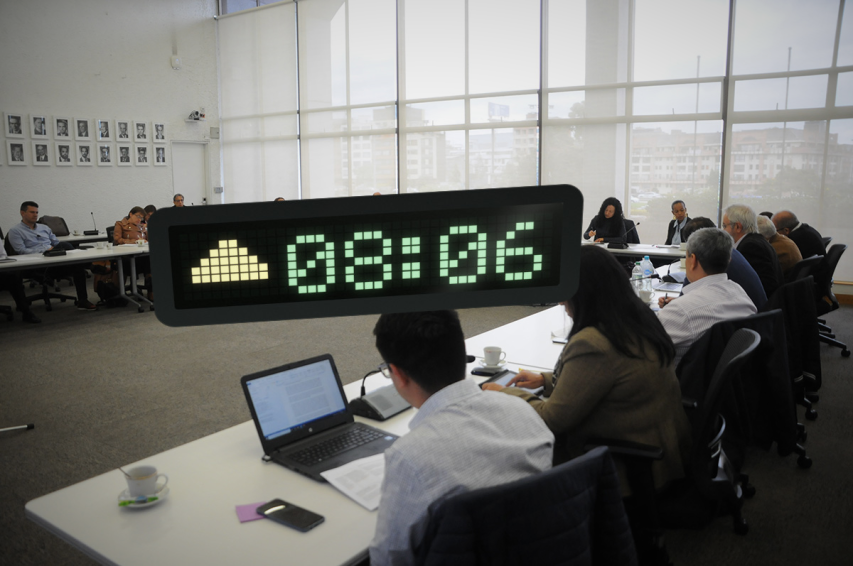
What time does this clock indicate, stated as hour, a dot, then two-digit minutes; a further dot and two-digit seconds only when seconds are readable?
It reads 8.06
